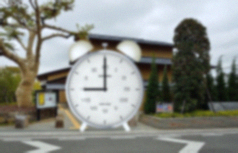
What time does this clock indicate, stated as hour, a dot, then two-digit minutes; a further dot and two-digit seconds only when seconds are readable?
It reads 9.00
